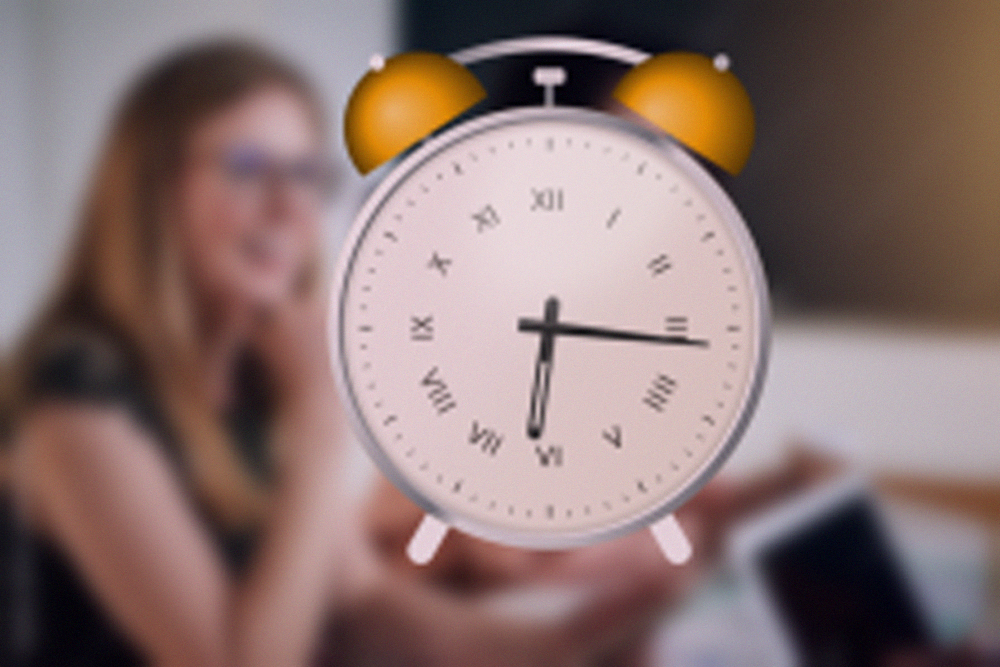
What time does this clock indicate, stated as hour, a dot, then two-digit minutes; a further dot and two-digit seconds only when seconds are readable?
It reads 6.16
